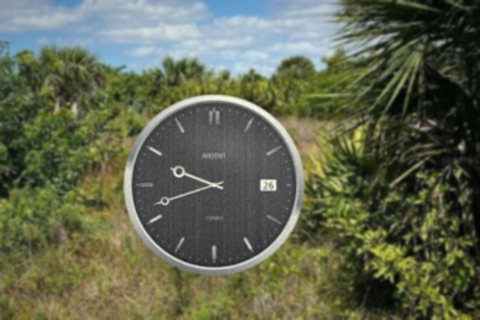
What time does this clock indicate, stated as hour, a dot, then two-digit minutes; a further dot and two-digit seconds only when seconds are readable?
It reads 9.42
